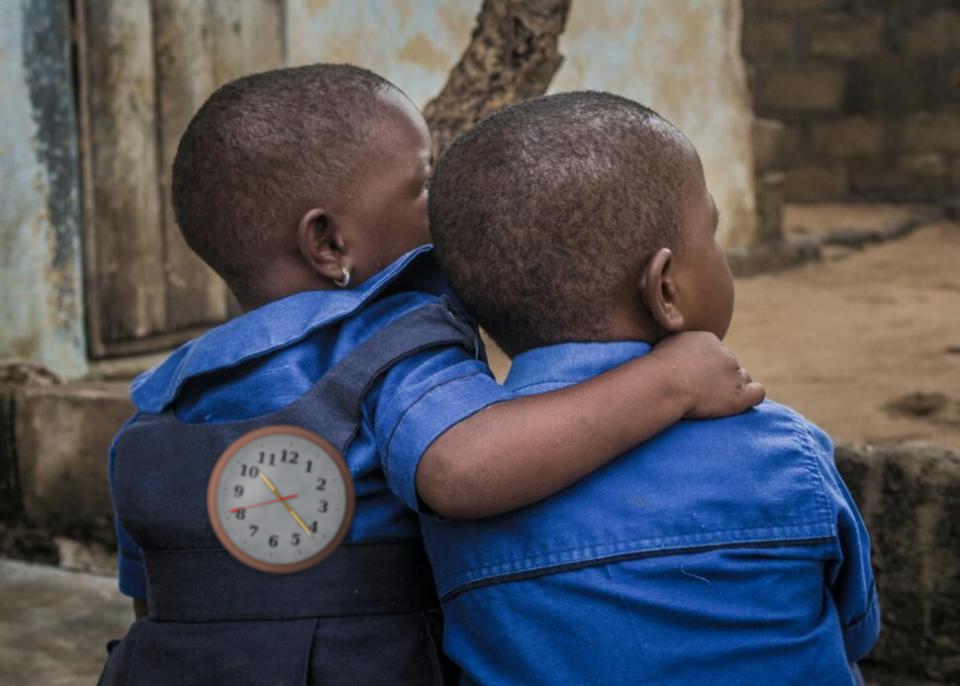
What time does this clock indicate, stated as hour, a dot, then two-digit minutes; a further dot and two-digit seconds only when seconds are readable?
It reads 10.21.41
